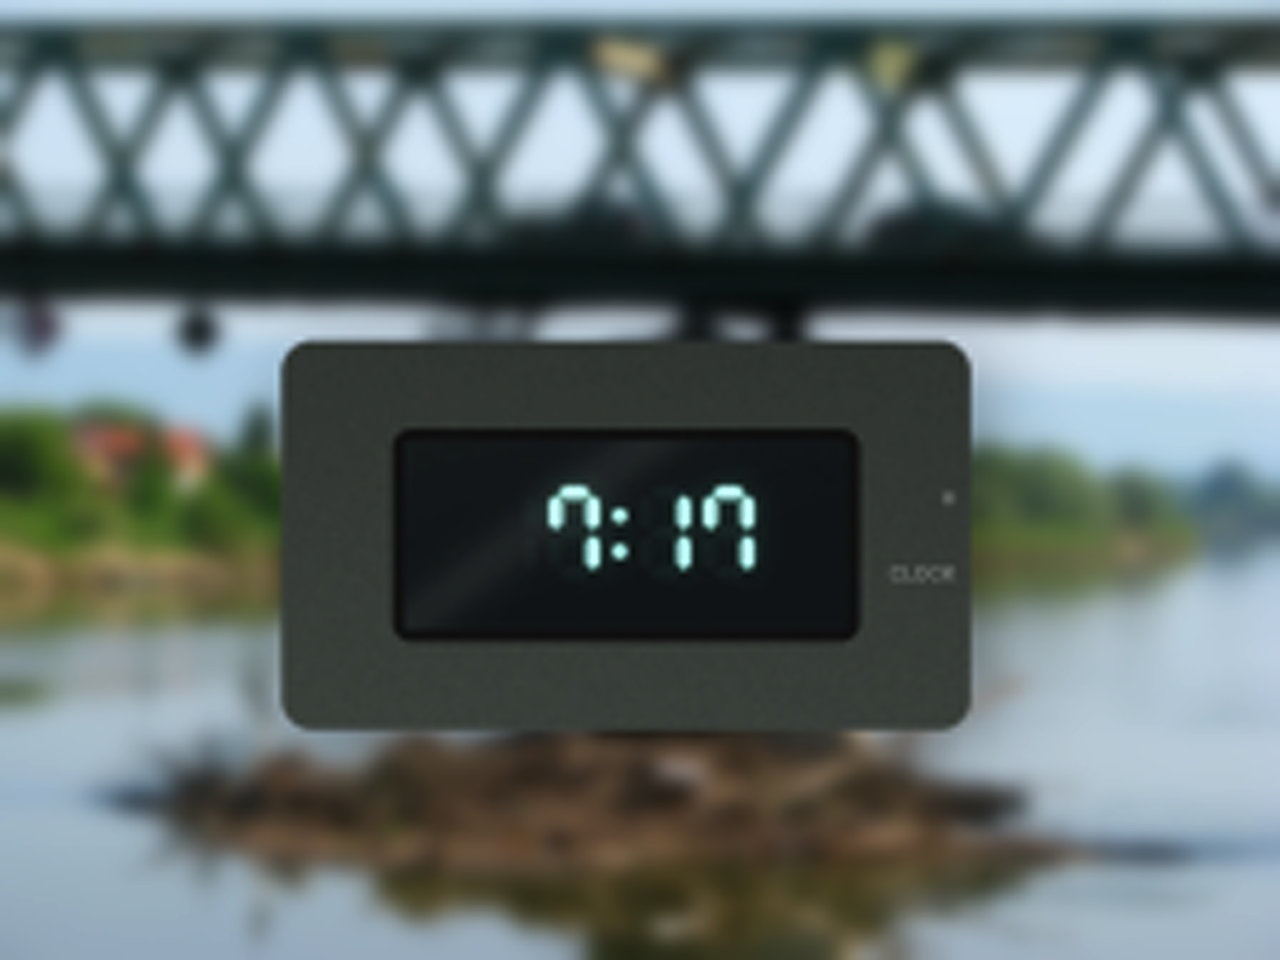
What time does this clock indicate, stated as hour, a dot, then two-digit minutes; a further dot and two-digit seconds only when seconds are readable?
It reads 7.17
